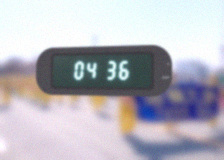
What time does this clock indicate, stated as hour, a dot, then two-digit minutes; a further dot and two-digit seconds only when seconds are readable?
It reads 4.36
